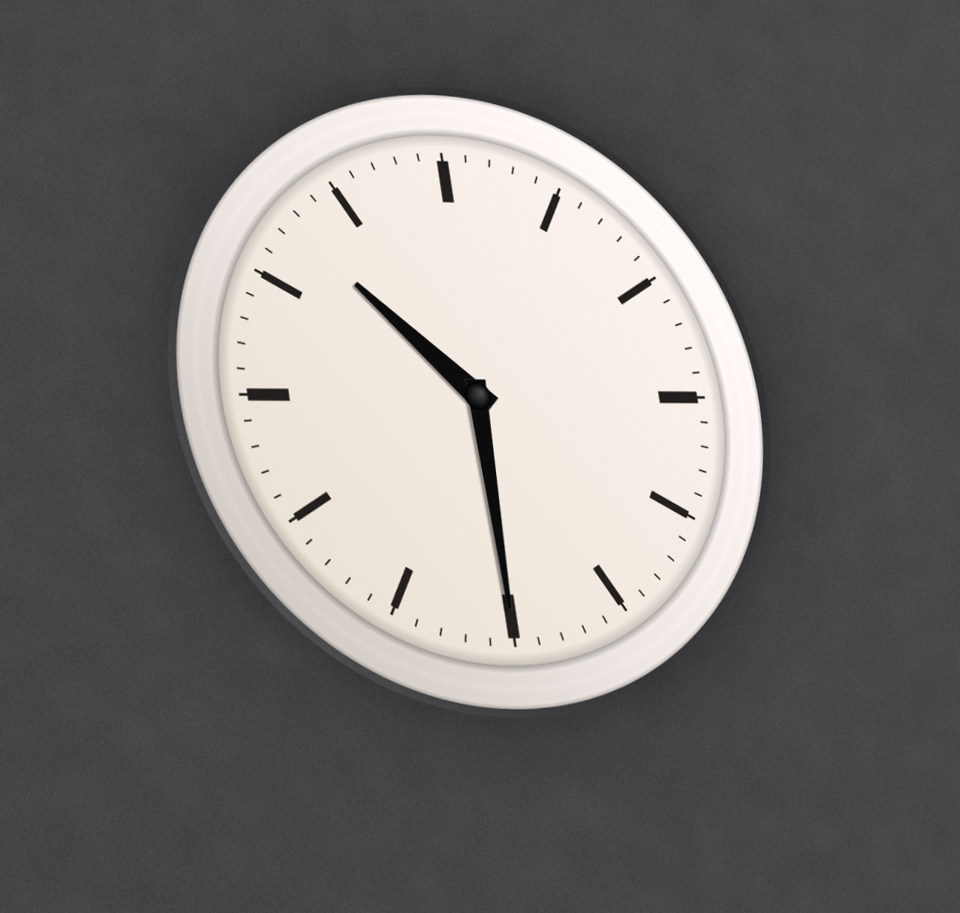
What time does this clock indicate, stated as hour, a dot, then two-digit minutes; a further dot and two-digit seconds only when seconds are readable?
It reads 10.30
